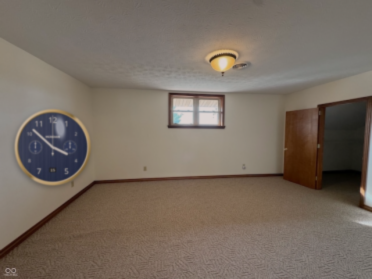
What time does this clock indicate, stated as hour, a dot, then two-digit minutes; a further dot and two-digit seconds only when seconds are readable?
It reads 3.52
